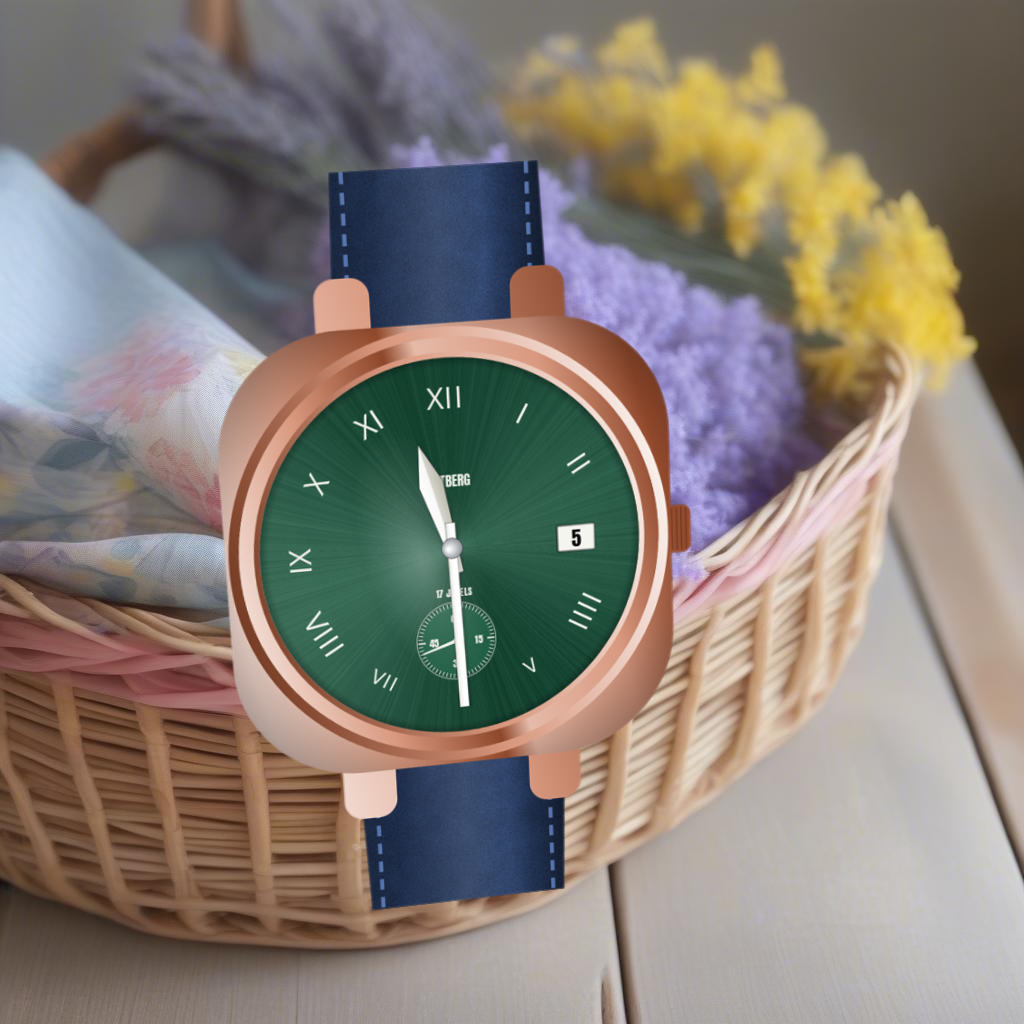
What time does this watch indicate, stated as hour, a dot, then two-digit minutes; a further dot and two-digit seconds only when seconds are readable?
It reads 11.29.42
